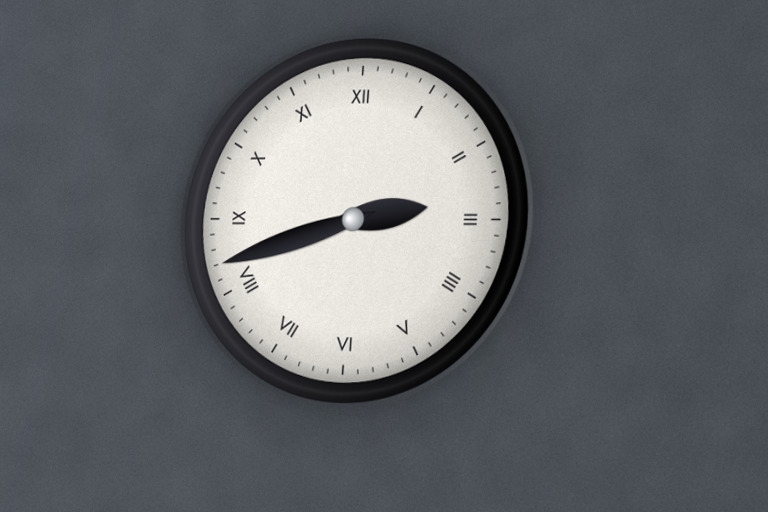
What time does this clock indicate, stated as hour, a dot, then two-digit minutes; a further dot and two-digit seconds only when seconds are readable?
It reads 2.42
